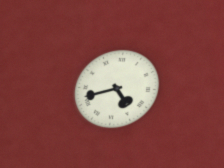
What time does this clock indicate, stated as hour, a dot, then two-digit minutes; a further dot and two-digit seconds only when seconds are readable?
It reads 4.42
